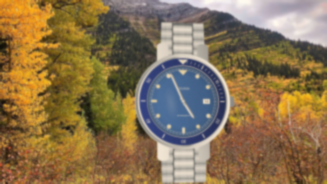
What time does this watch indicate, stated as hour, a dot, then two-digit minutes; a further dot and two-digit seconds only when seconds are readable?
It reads 4.56
